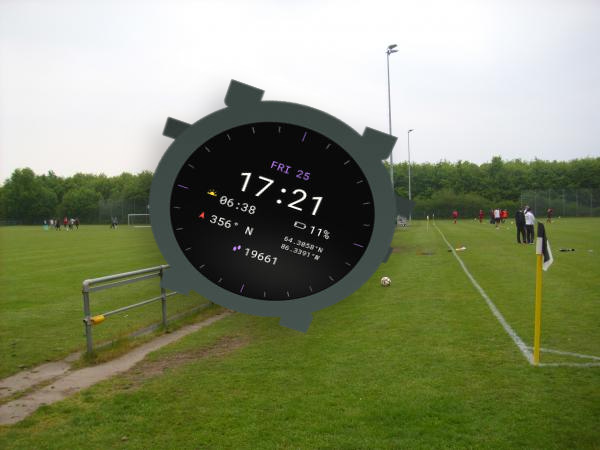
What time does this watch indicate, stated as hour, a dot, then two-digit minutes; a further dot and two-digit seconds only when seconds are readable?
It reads 17.21
